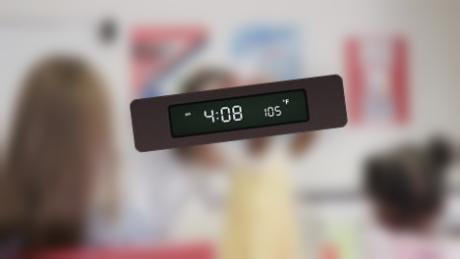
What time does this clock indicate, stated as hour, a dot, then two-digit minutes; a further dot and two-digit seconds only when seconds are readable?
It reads 4.08
